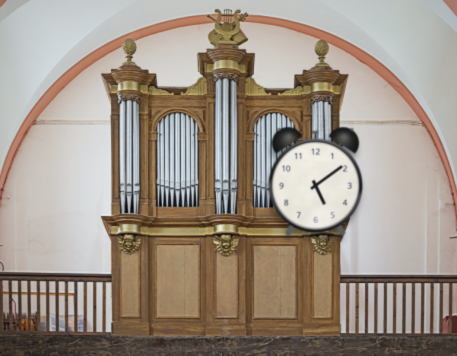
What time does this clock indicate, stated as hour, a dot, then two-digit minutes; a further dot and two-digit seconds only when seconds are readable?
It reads 5.09
